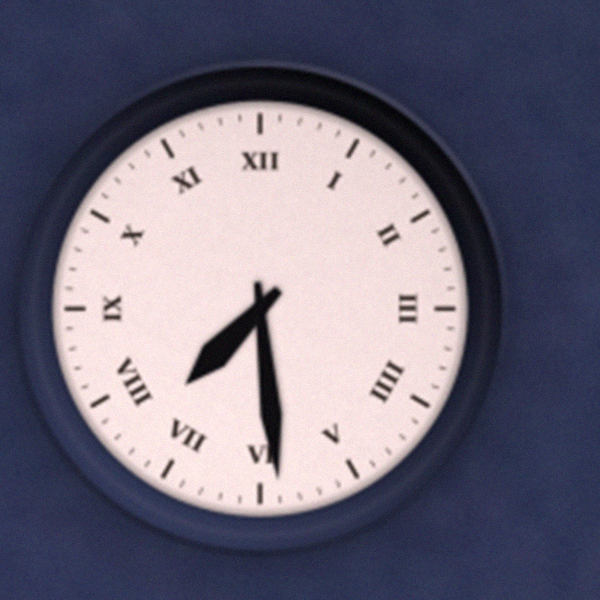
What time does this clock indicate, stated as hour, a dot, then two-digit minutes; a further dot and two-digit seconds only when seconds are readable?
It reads 7.29
